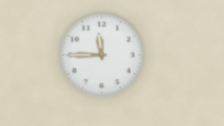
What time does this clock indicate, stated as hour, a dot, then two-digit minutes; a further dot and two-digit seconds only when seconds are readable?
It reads 11.45
